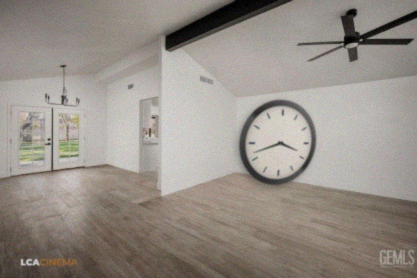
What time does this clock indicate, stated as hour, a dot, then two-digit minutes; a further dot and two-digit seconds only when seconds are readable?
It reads 3.42
